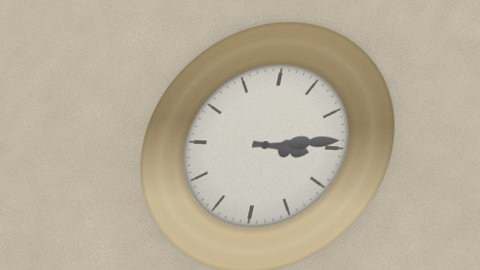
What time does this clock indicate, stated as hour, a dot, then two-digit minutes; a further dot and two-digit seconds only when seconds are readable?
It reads 3.14
